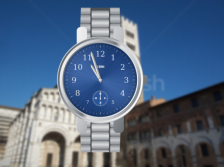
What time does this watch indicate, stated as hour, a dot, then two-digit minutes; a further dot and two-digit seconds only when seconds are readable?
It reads 10.57
